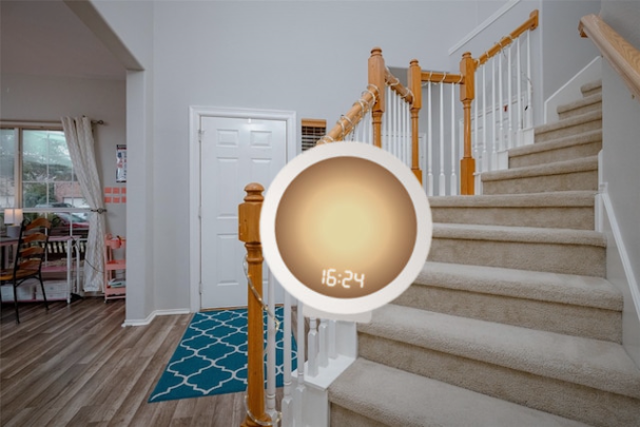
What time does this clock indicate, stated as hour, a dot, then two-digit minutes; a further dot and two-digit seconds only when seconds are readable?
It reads 16.24
